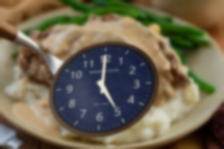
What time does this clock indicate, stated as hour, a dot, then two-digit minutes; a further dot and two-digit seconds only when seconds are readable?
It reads 5.00
